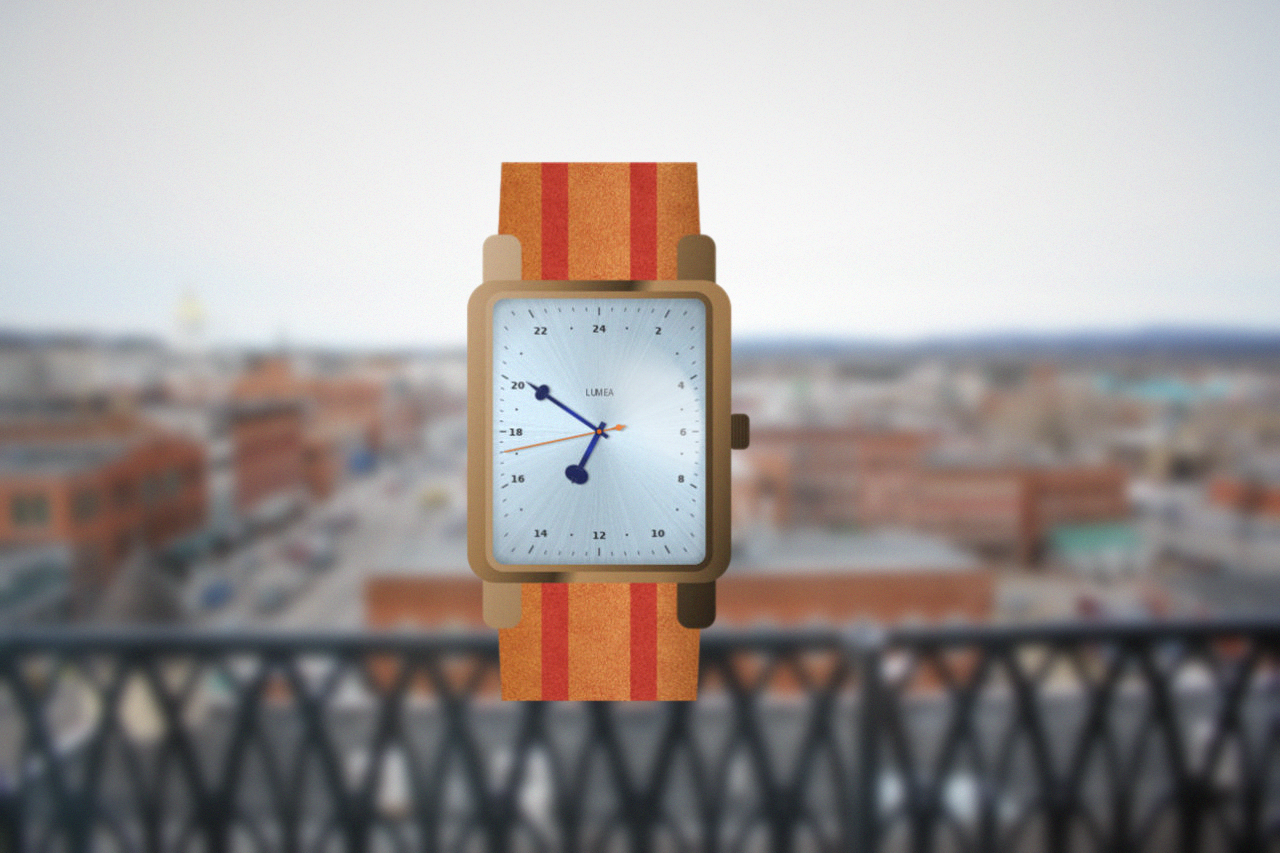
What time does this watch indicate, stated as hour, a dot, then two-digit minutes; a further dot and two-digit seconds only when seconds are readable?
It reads 13.50.43
